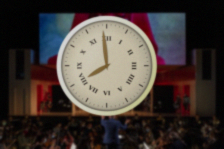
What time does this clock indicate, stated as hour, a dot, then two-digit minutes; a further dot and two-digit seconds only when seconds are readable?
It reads 7.59
